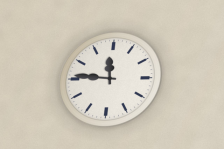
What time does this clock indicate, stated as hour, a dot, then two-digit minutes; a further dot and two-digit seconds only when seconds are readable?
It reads 11.46
